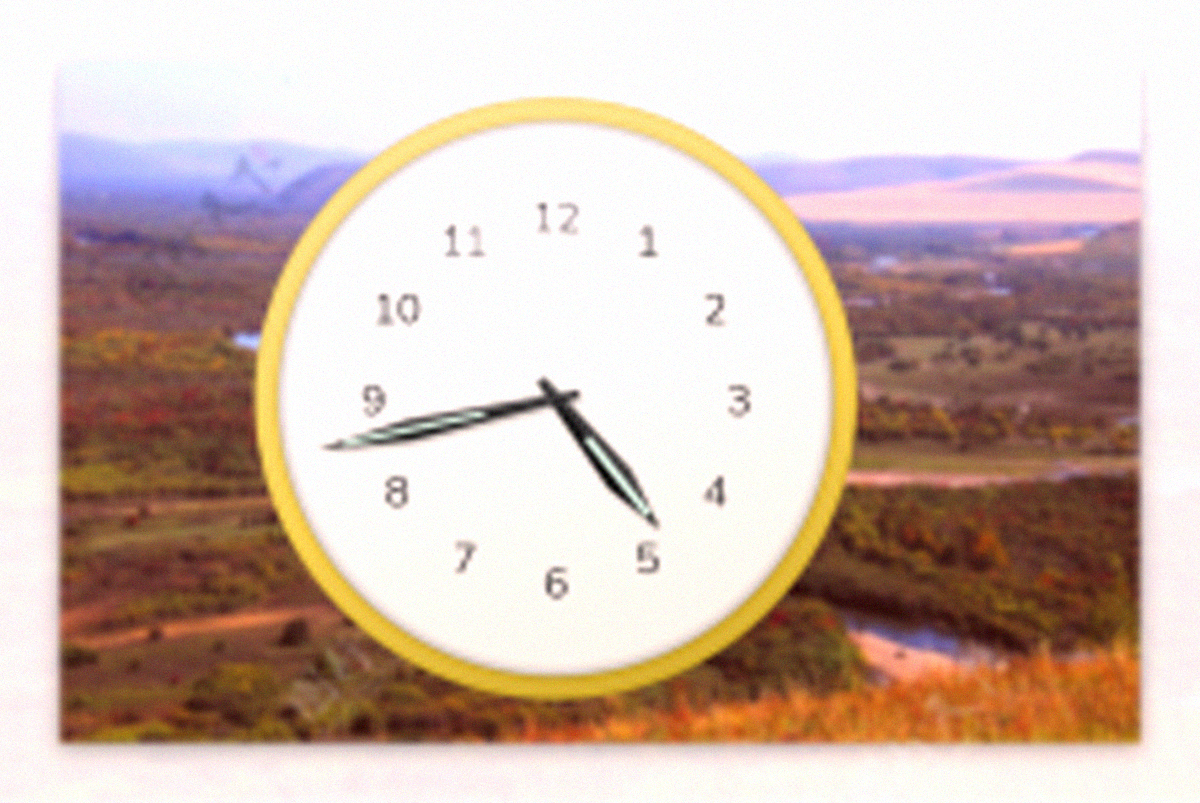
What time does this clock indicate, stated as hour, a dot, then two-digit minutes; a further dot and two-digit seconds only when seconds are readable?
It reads 4.43
